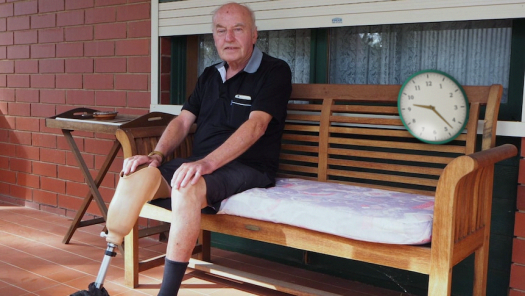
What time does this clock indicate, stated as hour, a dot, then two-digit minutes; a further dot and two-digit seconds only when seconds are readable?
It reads 9.23
